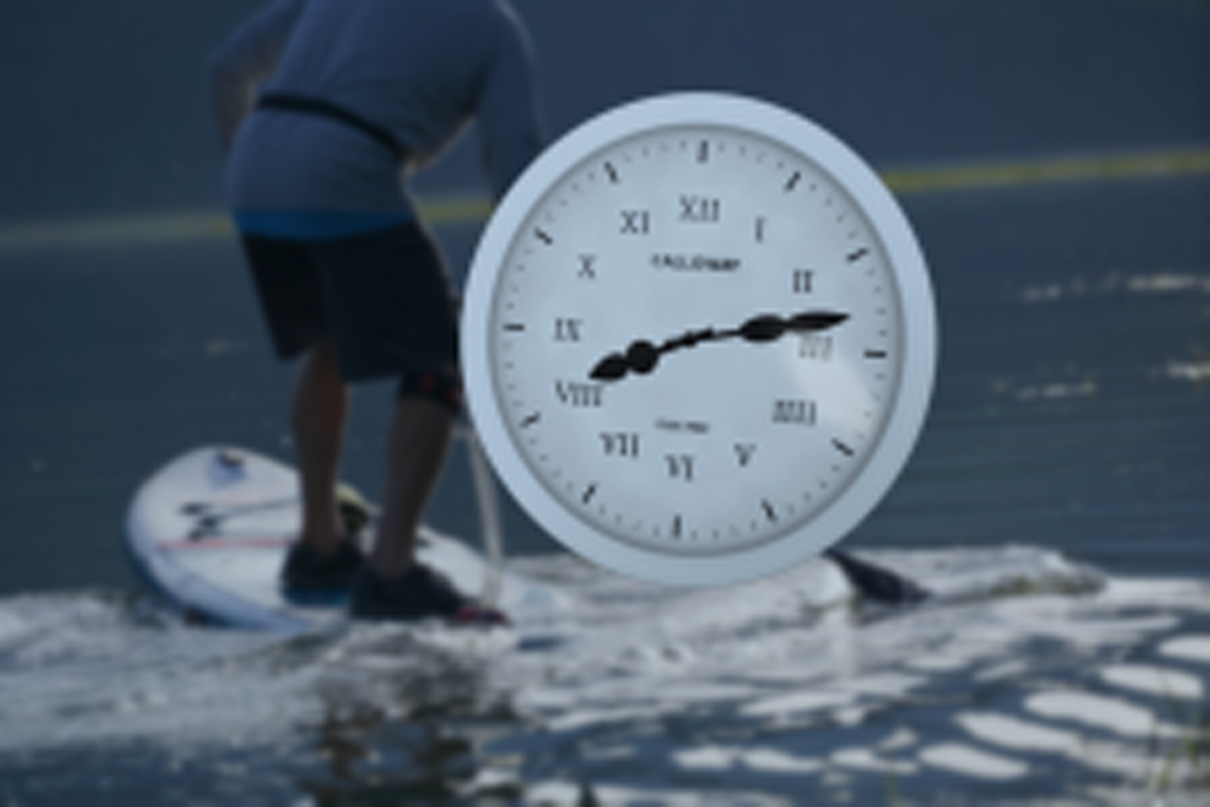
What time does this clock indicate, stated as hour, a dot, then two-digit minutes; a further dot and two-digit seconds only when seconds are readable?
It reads 8.13
